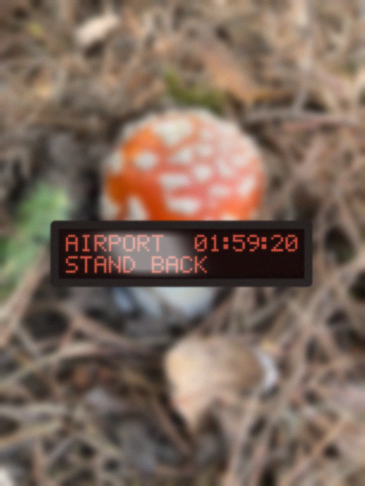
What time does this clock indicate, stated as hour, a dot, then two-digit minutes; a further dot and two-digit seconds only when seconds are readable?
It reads 1.59.20
